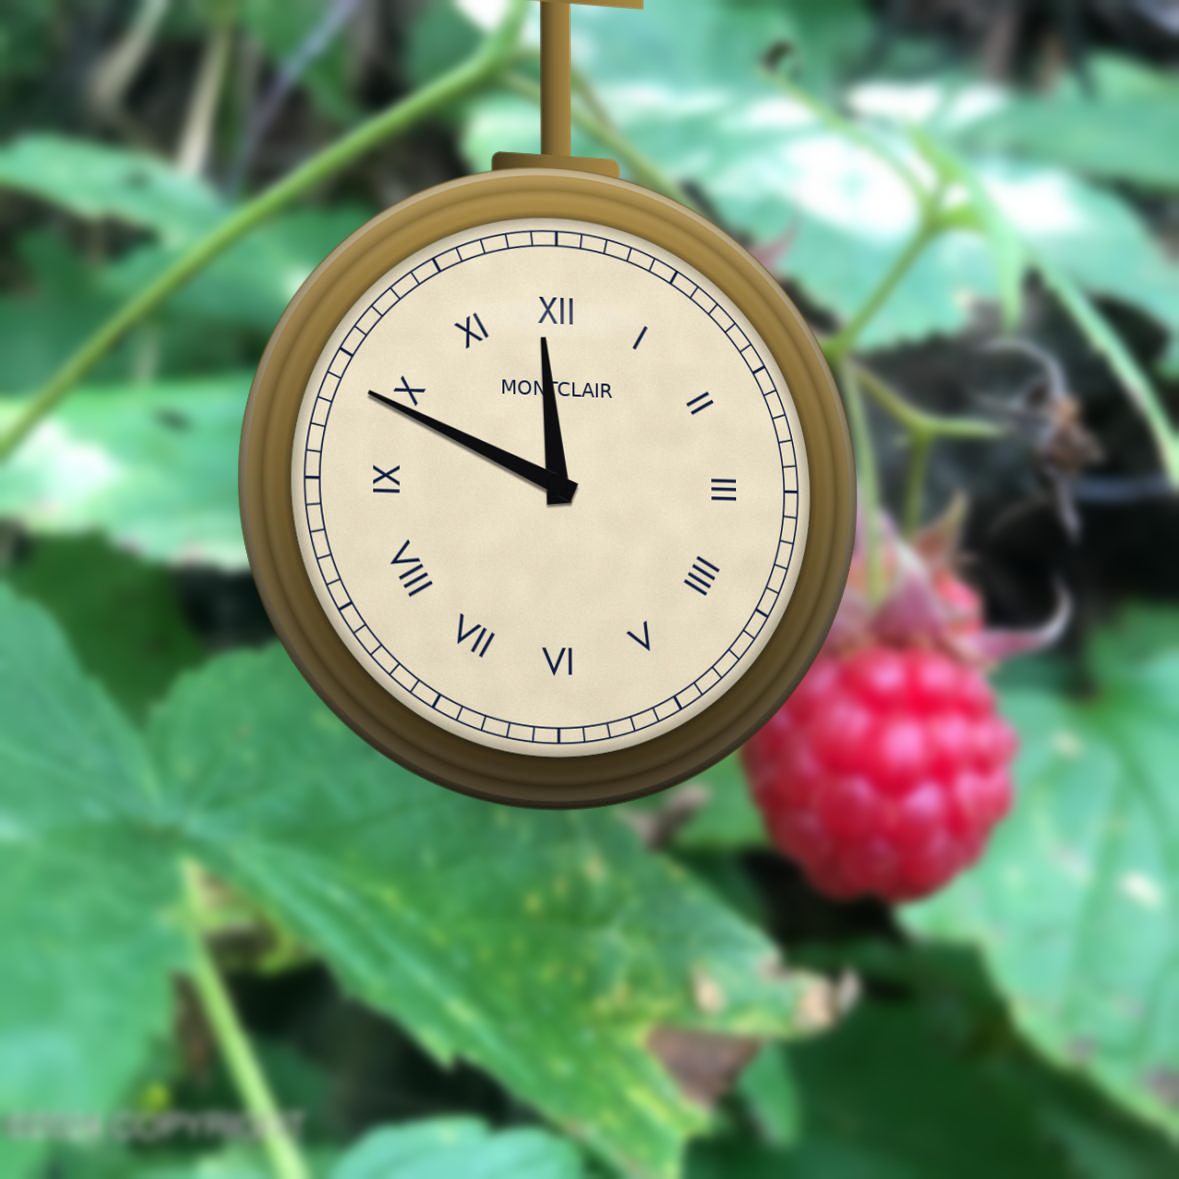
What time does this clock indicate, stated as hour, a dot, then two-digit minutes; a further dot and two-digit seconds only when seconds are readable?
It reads 11.49
